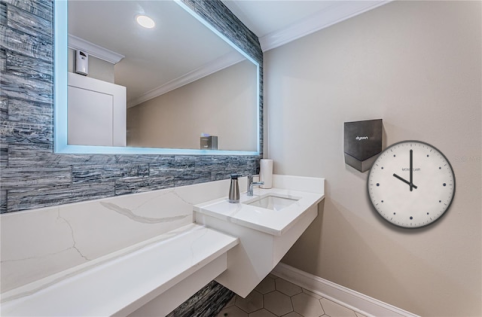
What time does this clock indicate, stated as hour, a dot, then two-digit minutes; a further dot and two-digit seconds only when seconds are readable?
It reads 10.00
